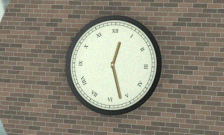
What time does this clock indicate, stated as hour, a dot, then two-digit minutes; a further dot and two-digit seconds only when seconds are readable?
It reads 12.27
